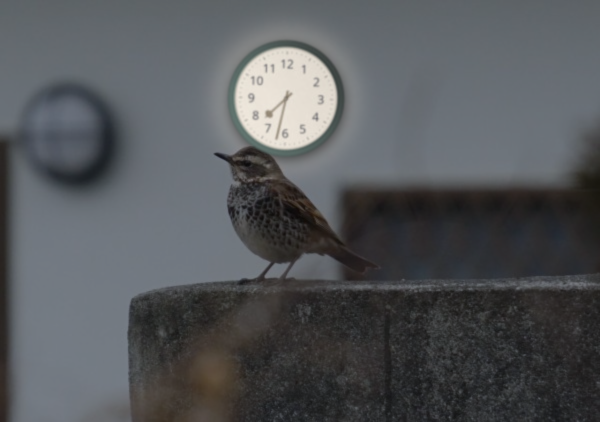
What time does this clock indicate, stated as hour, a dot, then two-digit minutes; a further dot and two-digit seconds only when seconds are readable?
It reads 7.32
